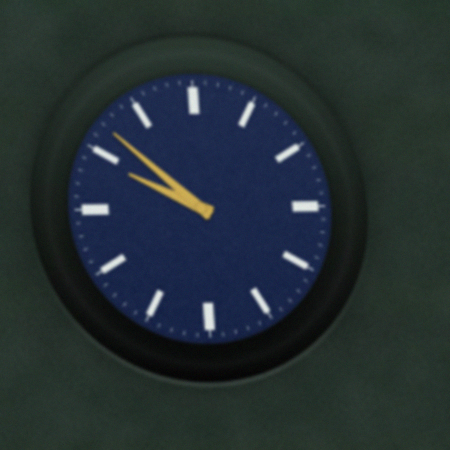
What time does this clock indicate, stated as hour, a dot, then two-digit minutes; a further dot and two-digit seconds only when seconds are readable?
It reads 9.52
